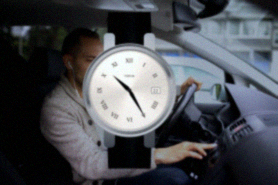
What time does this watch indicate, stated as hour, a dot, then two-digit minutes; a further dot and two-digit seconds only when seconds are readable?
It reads 10.25
